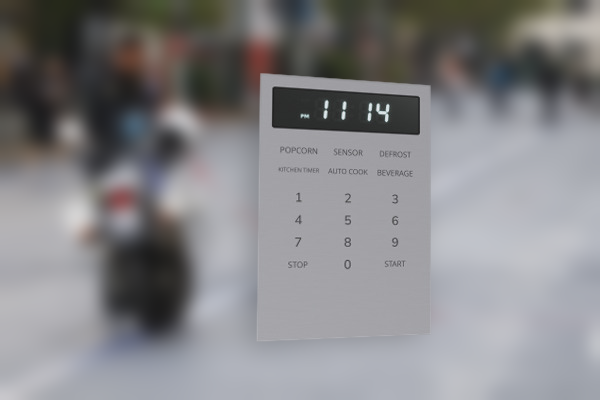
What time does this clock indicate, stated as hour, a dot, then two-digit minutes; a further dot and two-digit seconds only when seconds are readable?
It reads 11.14
